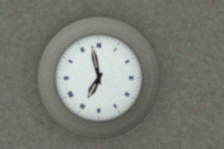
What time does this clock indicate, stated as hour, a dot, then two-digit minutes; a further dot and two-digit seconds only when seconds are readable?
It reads 6.58
